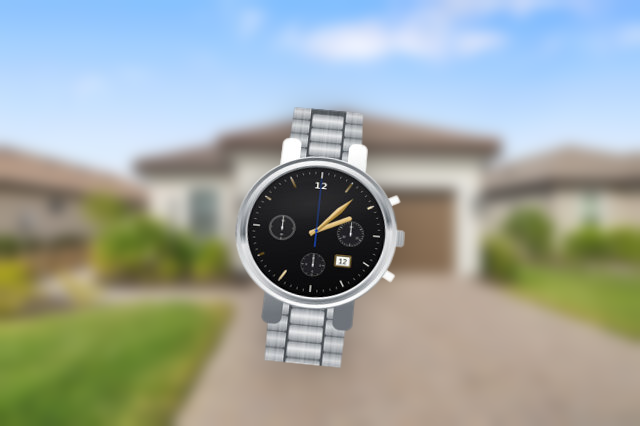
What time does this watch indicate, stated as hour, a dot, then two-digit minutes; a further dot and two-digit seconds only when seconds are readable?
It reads 2.07
